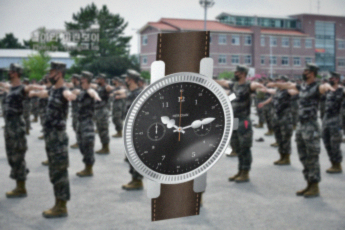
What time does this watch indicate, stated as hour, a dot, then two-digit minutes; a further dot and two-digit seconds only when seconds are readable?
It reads 10.13
